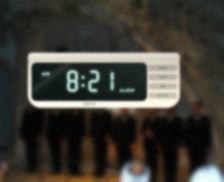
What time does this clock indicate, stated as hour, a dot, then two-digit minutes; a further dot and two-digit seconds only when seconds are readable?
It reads 8.21
